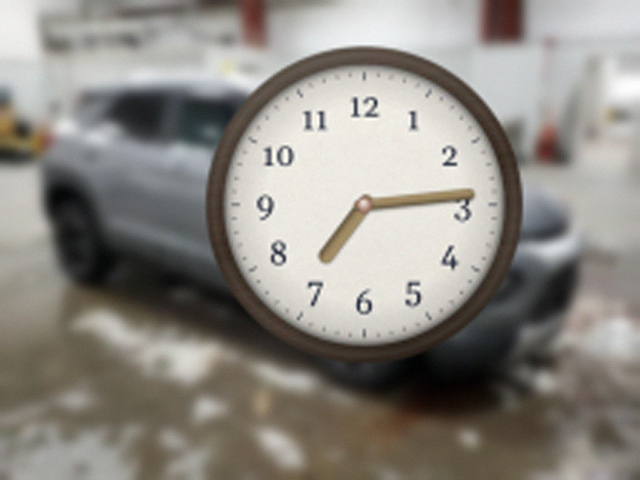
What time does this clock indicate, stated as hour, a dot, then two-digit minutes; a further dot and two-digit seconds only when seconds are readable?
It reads 7.14
